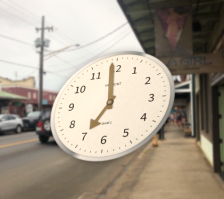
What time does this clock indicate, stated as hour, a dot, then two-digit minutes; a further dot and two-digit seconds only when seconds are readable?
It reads 6.59
